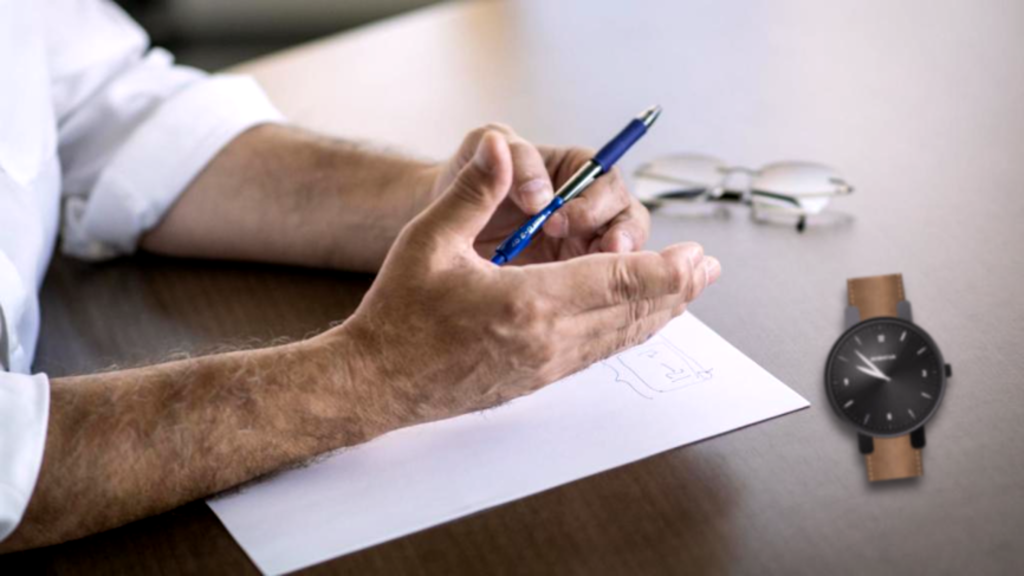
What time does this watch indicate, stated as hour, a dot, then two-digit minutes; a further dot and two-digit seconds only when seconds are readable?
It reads 9.53
